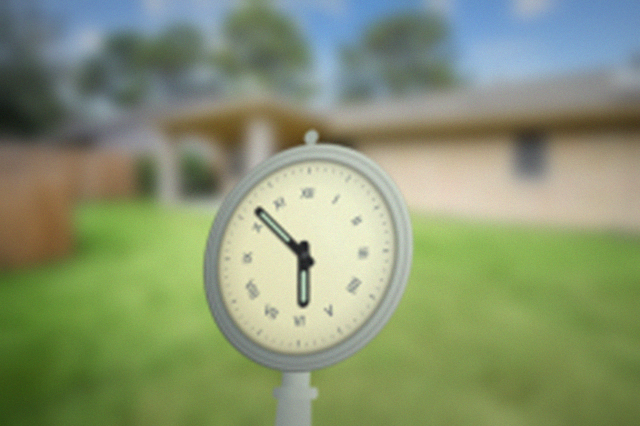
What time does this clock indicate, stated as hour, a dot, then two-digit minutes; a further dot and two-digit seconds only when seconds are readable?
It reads 5.52
